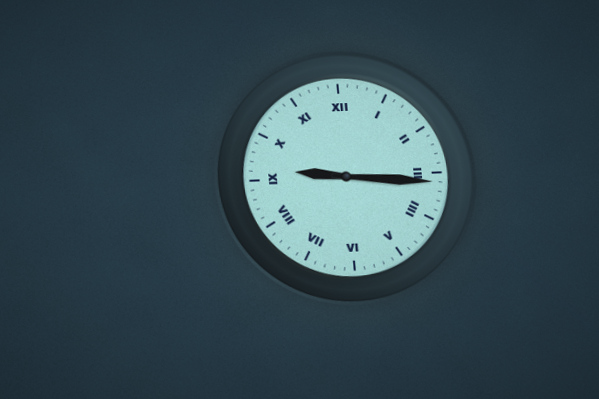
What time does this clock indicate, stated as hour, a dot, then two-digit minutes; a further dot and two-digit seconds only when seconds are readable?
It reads 9.16
